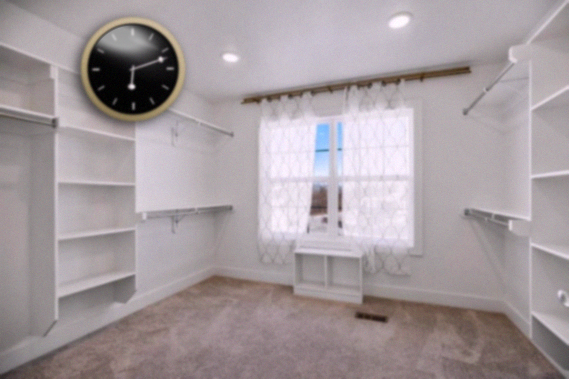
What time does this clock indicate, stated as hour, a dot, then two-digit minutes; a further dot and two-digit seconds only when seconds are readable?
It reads 6.12
